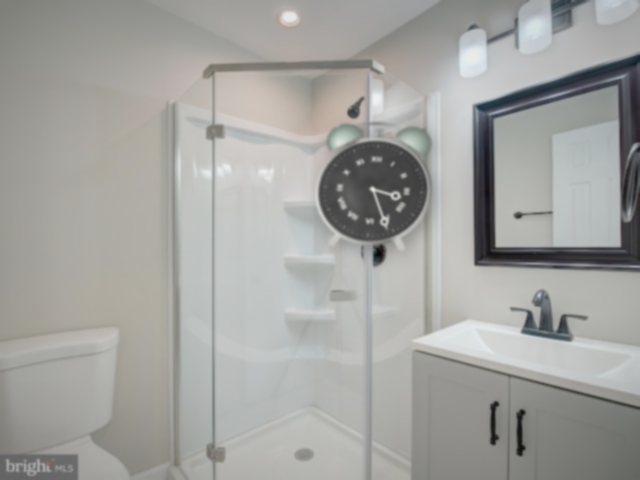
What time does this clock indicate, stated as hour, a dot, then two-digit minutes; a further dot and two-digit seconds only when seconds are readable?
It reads 3.26
